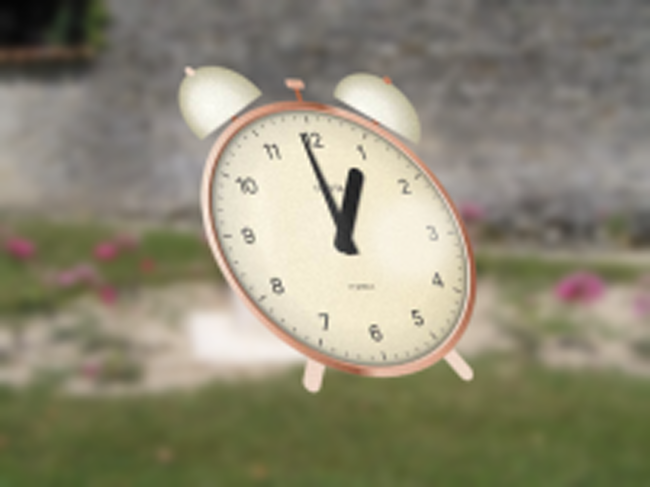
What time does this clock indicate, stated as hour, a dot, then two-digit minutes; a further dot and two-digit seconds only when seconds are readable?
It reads 12.59
